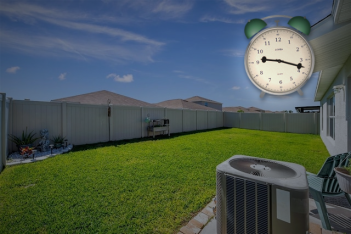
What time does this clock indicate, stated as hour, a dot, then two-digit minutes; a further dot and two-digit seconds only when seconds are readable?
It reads 9.18
